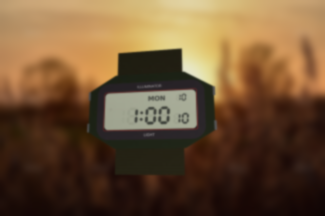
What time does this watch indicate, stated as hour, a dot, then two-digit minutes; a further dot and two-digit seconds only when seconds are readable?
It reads 1.00.10
